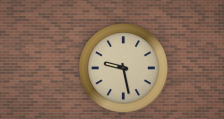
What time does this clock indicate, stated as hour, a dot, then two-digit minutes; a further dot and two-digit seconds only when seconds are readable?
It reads 9.28
